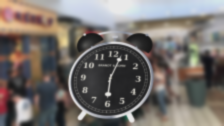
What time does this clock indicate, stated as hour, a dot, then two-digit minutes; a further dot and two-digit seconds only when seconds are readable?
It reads 6.03
